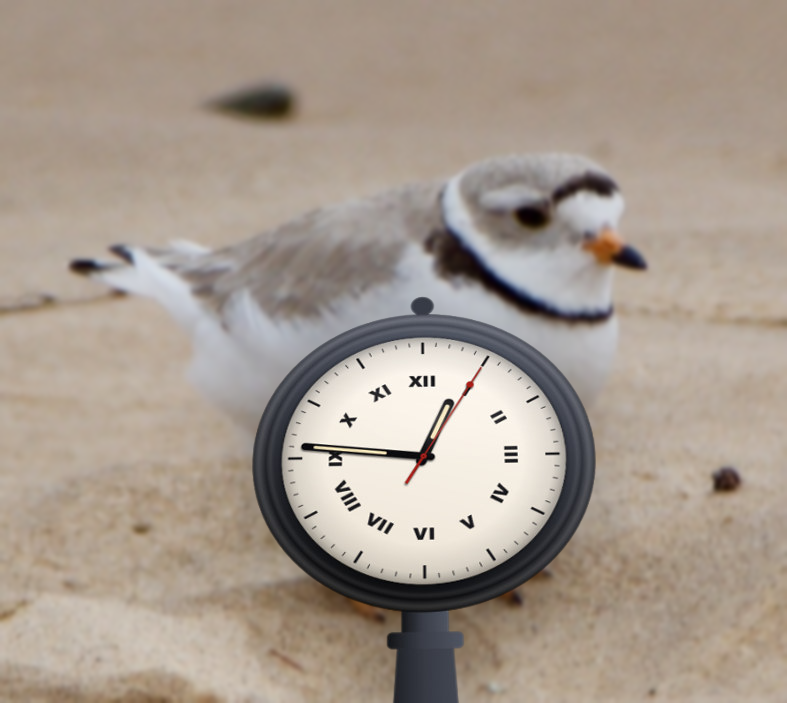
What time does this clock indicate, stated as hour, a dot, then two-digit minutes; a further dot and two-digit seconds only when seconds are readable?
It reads 12.46.05
